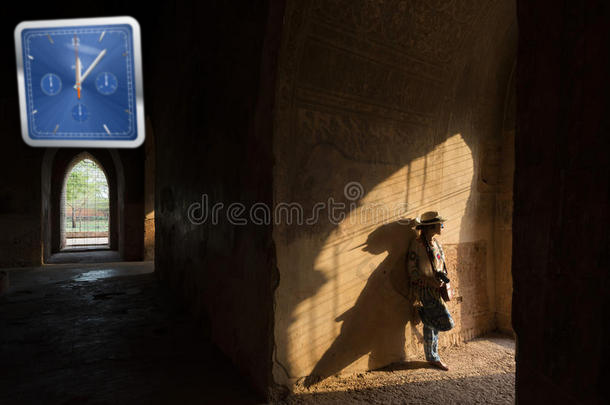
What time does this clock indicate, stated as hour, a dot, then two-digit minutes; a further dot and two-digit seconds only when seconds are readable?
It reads 12.07
